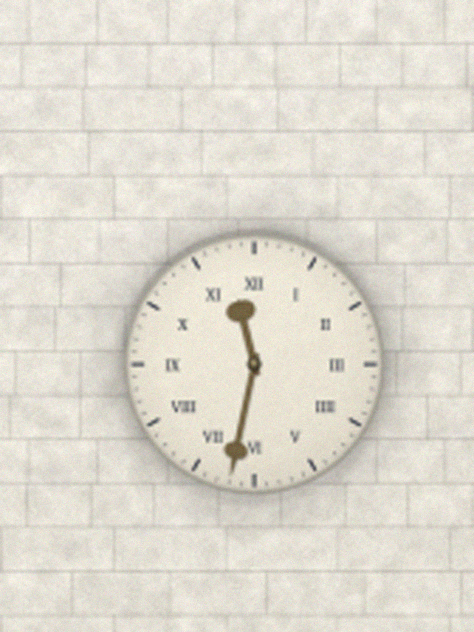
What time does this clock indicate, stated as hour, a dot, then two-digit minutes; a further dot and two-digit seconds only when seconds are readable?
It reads 11.32
